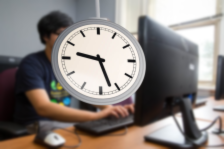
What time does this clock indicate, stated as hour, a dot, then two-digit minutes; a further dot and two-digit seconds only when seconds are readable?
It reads 9.27
